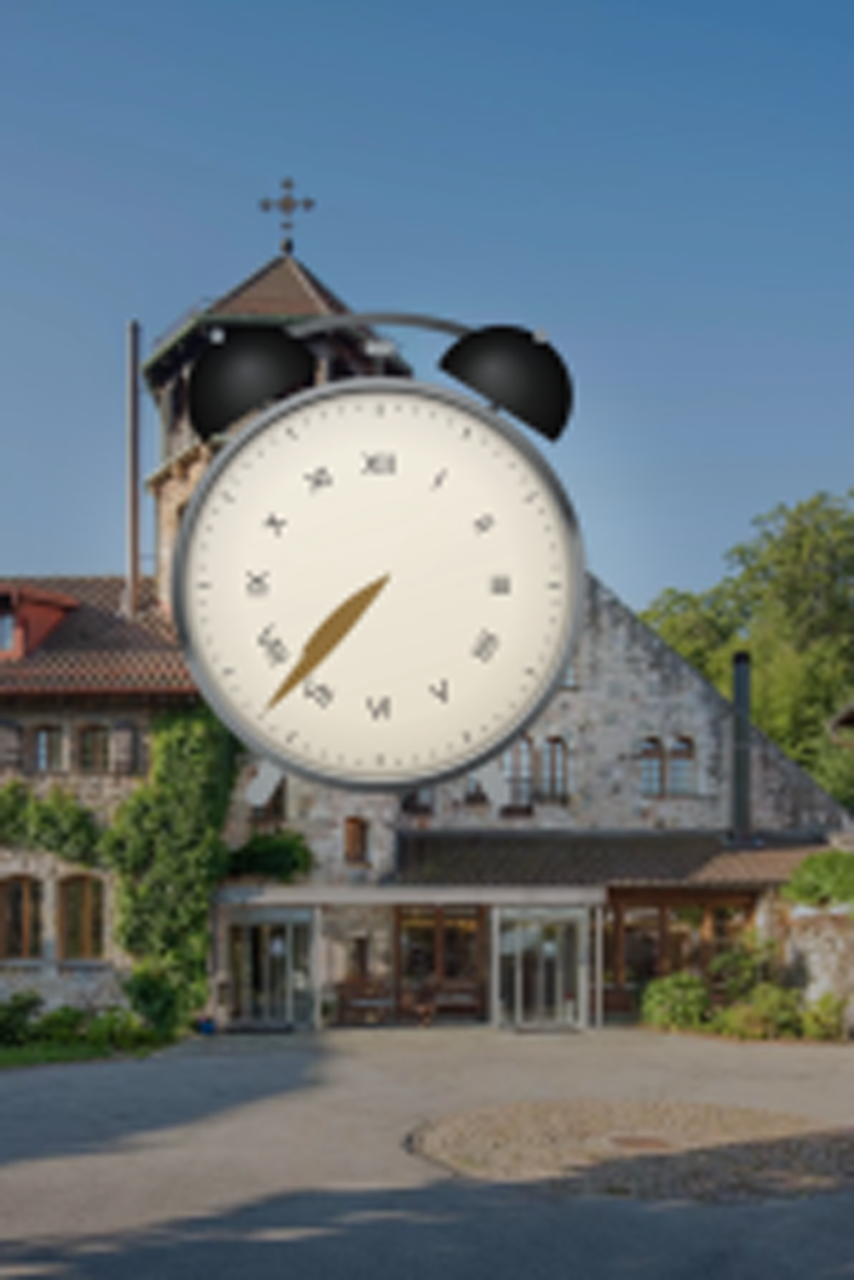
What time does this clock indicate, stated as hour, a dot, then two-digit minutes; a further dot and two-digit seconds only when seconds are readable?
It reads 7.37
